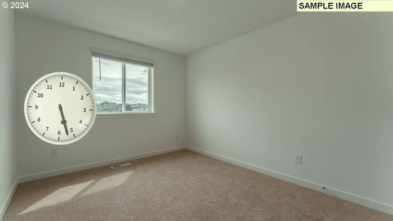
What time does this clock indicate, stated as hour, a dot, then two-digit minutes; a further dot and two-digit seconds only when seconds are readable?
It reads 5.27
